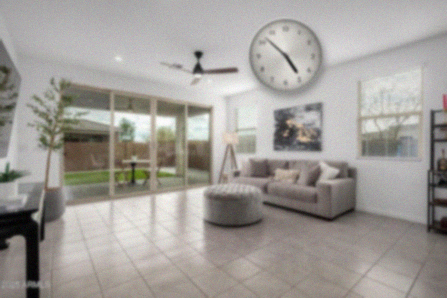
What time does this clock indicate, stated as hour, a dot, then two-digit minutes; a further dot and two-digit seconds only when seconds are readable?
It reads 4.52
